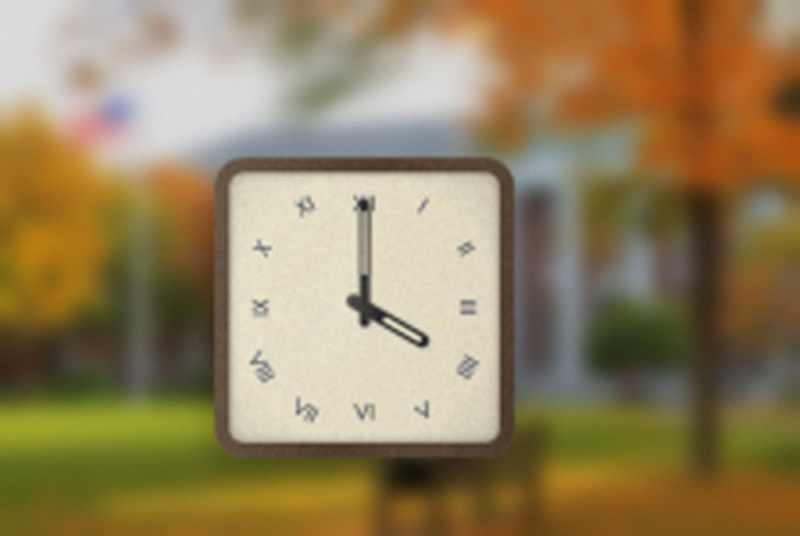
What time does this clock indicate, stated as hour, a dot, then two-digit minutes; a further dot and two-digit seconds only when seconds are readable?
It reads 4.00
